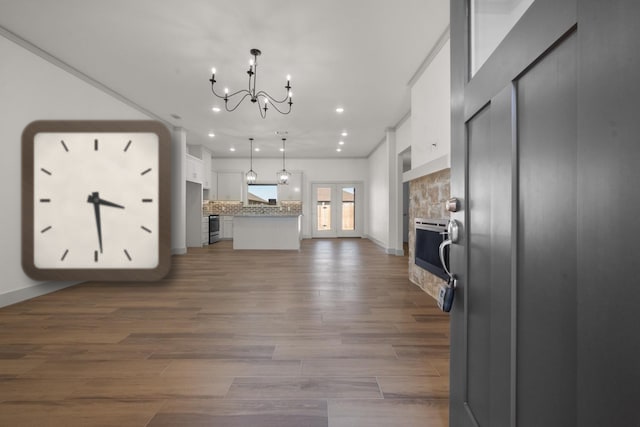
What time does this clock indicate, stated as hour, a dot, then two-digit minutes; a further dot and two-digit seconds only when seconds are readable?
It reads 3.29
